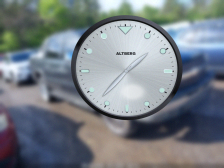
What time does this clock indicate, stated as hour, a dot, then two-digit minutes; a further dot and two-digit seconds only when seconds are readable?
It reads 1.37
